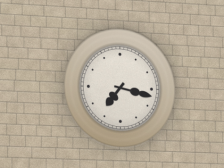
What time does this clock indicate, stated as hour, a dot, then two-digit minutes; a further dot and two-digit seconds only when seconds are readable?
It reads 7.17
